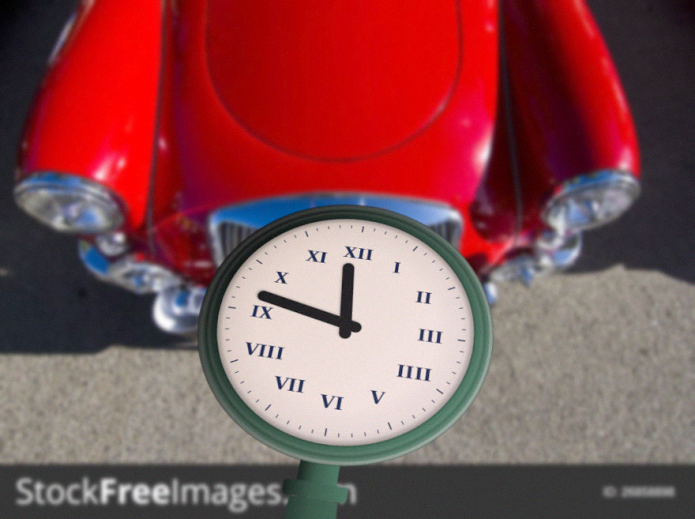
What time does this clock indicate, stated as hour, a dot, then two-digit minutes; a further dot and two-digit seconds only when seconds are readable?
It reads 11.47
